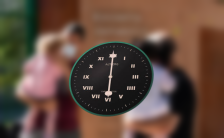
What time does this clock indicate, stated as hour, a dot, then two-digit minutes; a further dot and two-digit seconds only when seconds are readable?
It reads 6.00
